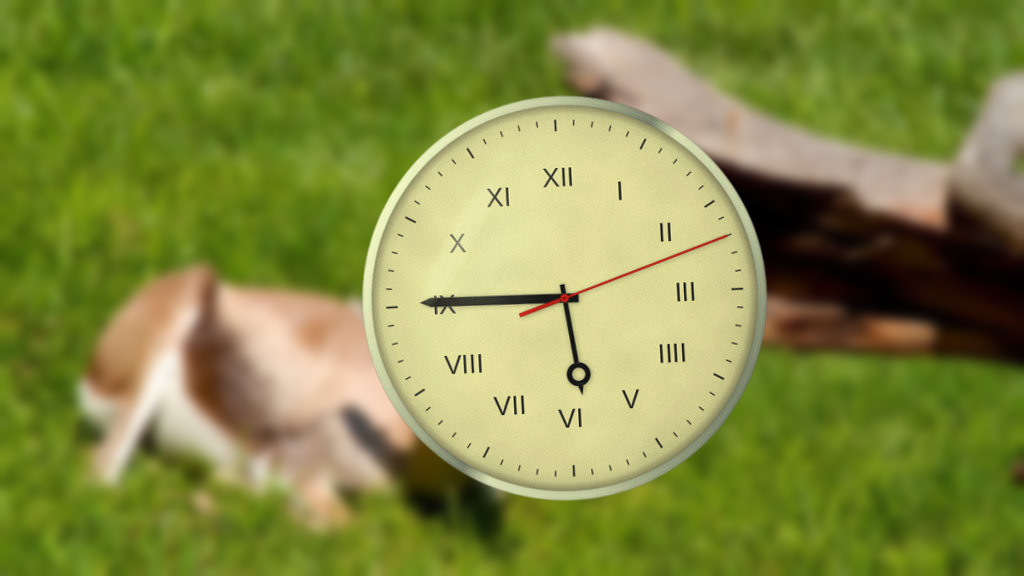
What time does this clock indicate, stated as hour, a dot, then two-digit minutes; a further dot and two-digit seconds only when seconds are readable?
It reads 5.45.12
